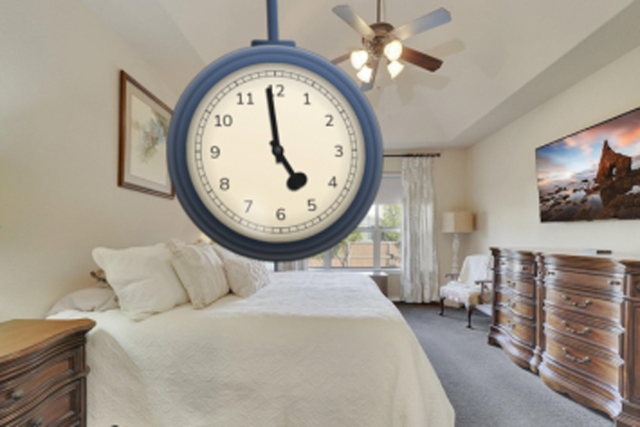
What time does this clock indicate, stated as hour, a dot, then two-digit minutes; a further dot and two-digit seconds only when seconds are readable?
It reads 4.59
